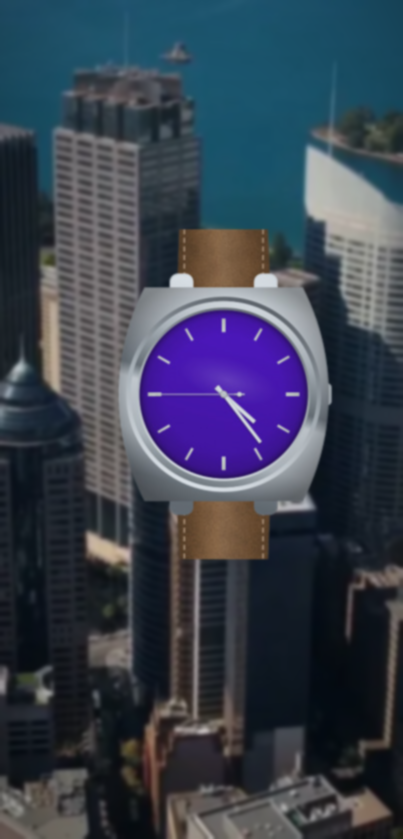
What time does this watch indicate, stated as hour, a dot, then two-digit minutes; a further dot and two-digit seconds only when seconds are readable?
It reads 4.23.45
